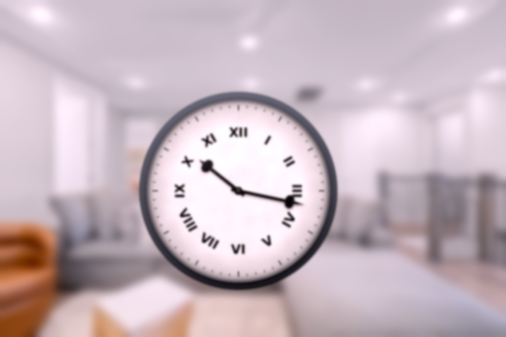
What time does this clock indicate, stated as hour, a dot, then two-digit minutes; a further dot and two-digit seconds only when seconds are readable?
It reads 10.17
